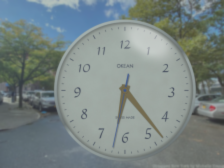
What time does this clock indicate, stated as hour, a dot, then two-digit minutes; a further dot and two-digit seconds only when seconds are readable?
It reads 6.23.32
